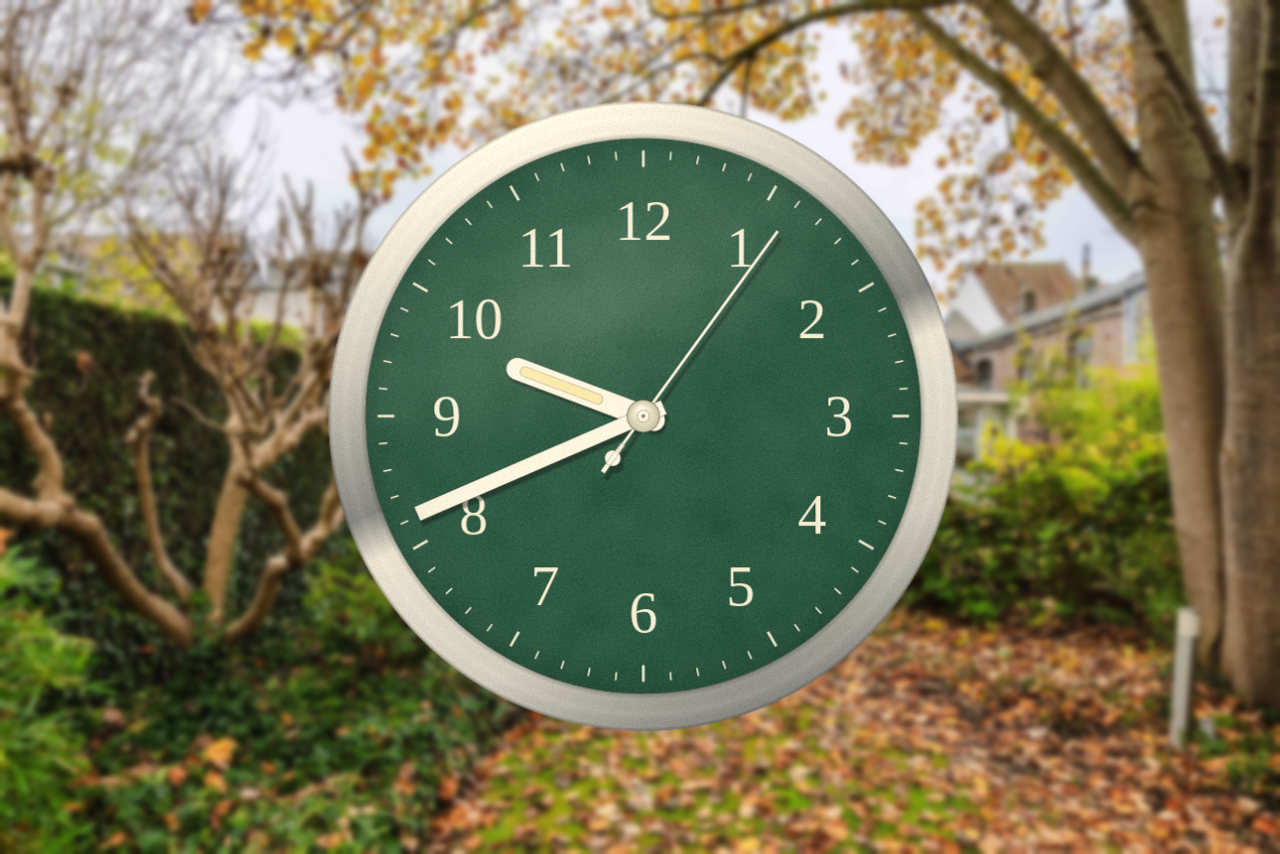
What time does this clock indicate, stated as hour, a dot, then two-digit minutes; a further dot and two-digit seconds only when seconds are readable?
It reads 9.41.06
